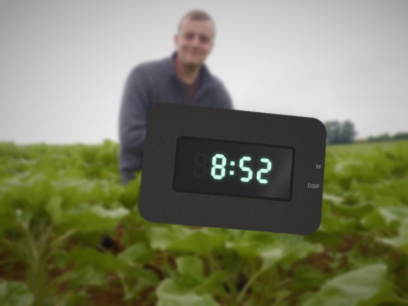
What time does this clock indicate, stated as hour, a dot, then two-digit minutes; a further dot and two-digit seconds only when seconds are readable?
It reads 8.52
